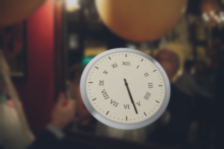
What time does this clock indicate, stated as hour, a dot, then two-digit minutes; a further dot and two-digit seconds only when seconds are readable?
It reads 5.27
